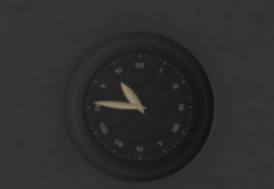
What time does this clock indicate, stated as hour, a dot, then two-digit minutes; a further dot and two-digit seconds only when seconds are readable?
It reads 10.46
